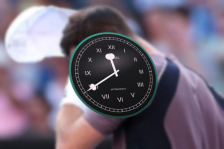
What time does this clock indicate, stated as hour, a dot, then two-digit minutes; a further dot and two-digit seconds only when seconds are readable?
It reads 11.40
